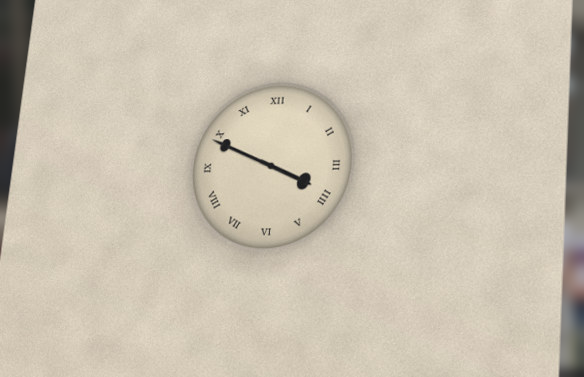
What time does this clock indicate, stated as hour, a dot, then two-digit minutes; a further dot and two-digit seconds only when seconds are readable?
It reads 3.49
